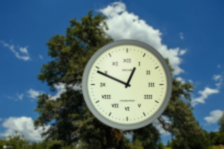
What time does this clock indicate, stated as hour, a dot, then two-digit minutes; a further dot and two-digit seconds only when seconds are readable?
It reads 12.49
